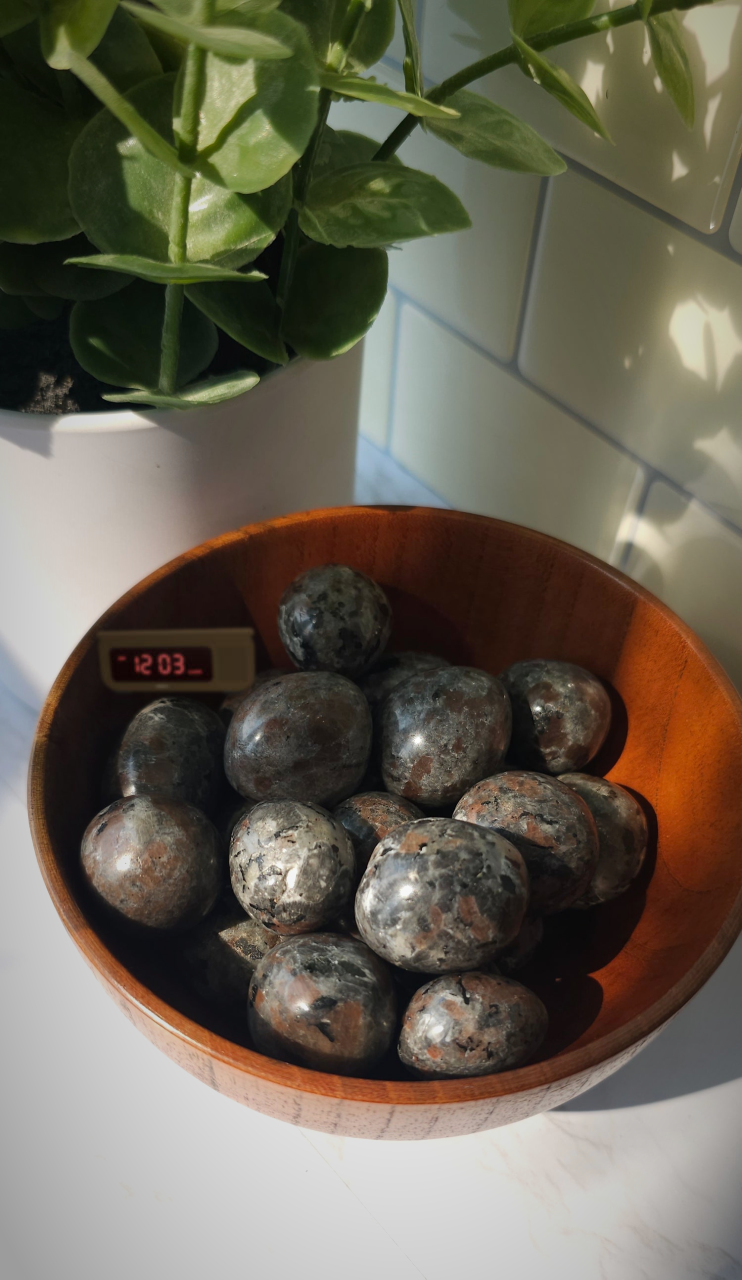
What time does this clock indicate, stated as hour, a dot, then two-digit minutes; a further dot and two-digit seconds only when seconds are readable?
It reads 12.03
